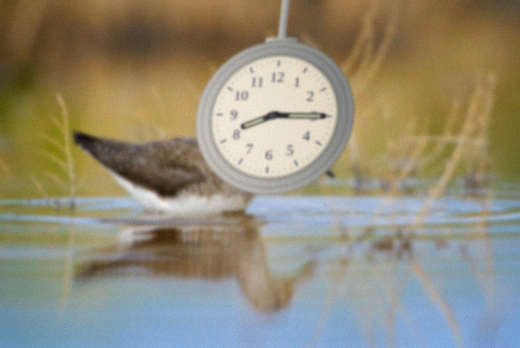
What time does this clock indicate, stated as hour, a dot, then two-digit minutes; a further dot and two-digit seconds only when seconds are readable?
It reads 8.15
